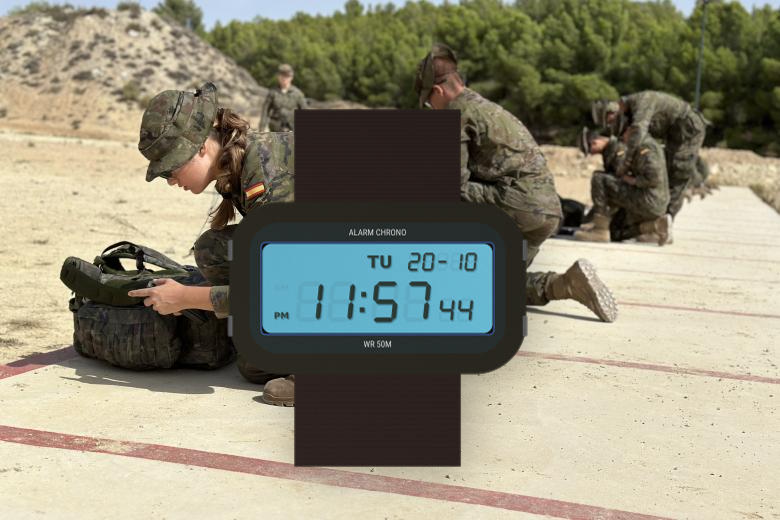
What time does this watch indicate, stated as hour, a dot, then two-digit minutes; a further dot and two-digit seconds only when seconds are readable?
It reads 11.57.44
